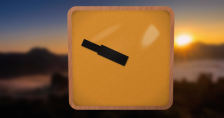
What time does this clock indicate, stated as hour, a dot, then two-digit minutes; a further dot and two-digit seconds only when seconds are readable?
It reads 9.49
